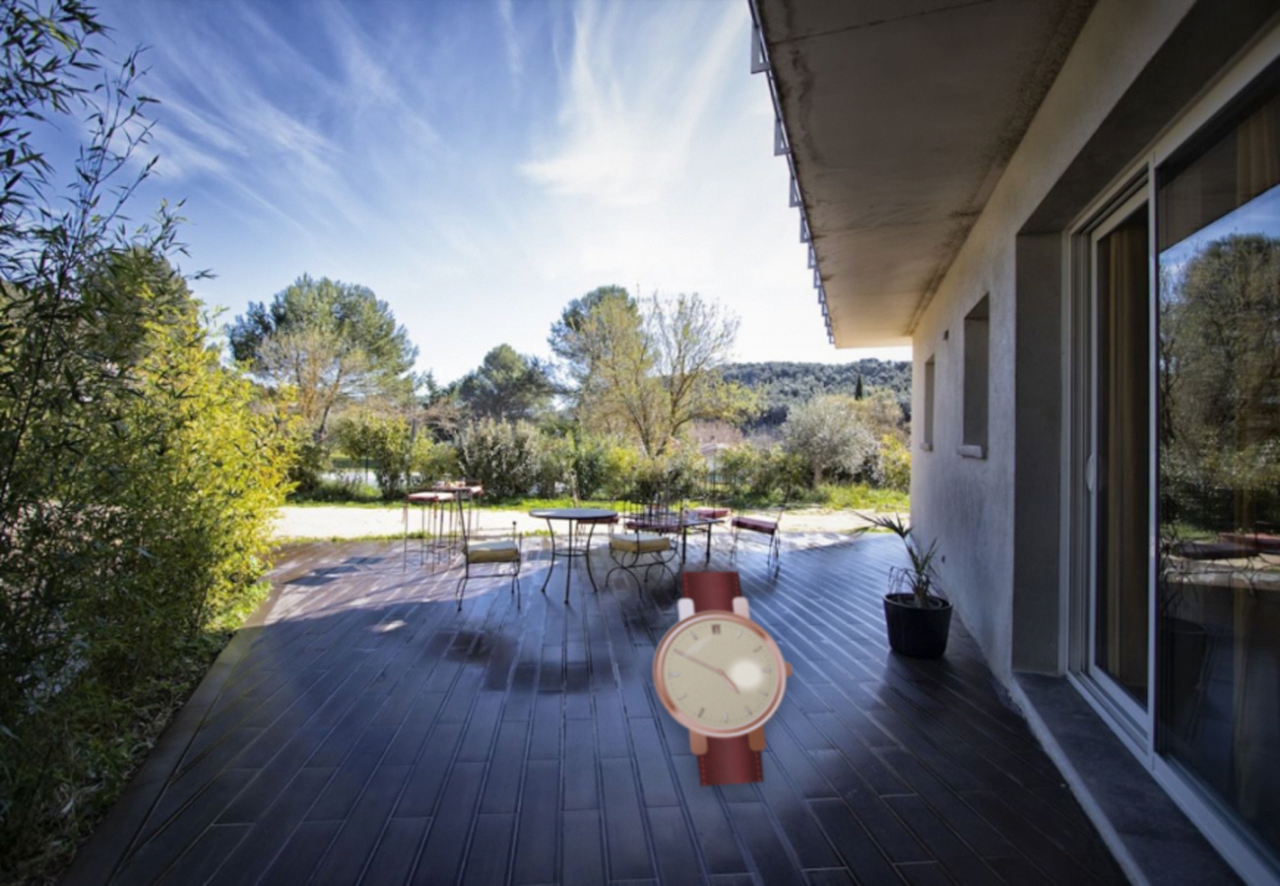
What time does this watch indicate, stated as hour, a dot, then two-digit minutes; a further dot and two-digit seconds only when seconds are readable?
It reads 4.50
